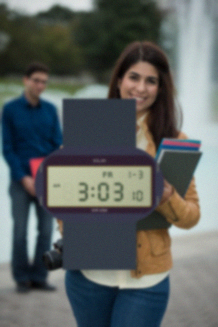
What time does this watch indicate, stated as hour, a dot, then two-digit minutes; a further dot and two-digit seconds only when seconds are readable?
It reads 3.03
